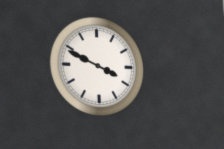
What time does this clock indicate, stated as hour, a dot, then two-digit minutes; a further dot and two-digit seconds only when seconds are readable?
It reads 3.49
